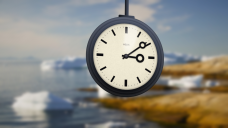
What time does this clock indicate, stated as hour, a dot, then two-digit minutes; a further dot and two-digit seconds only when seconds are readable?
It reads 3.09
